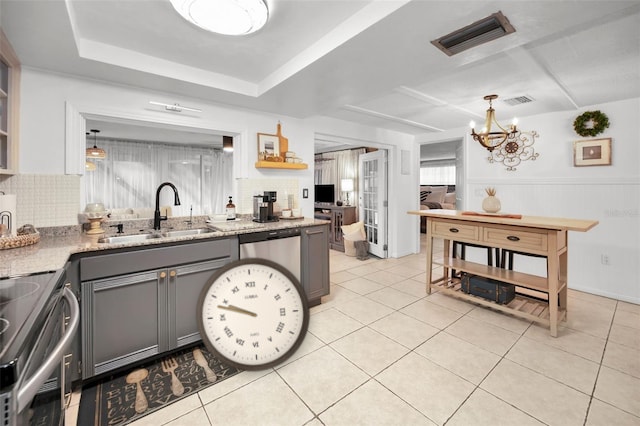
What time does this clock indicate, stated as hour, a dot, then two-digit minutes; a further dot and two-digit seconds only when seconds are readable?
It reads 9.48
